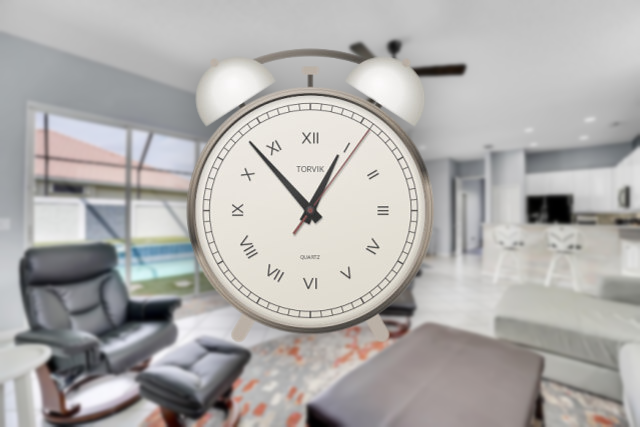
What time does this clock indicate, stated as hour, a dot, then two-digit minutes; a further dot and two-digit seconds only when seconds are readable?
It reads 12.53.06
